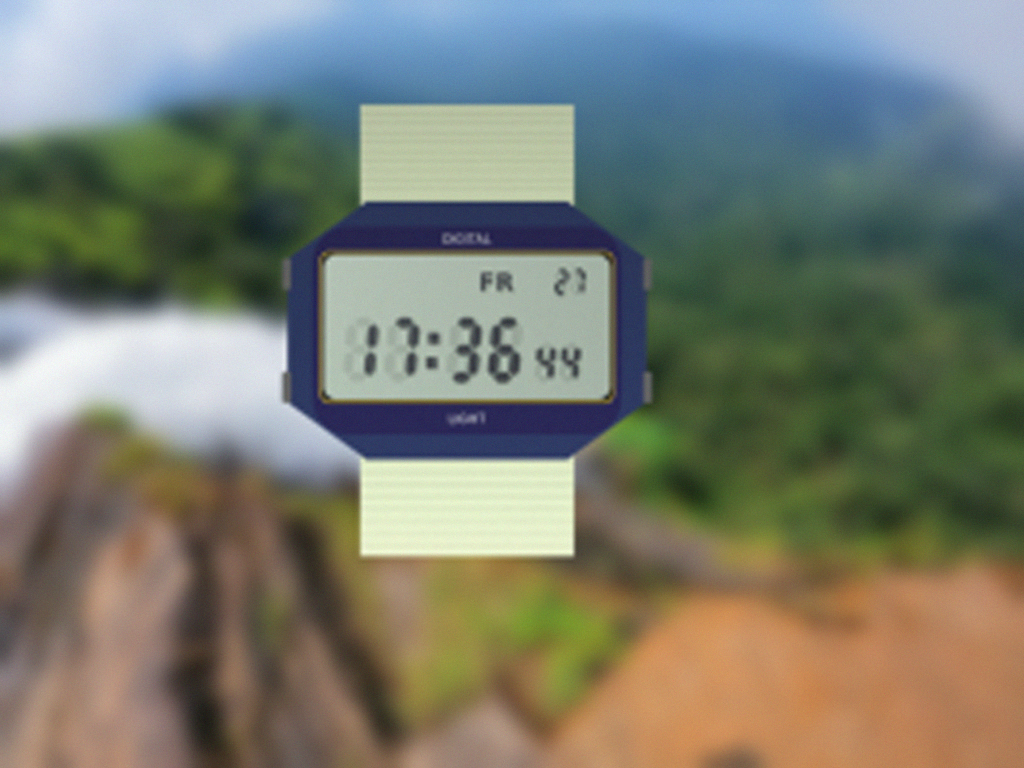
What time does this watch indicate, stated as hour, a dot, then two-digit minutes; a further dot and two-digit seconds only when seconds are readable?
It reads 17.36.44
